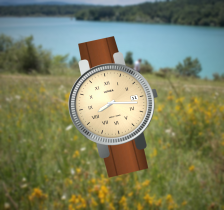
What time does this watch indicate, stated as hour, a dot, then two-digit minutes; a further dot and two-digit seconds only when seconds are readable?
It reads 8.17
